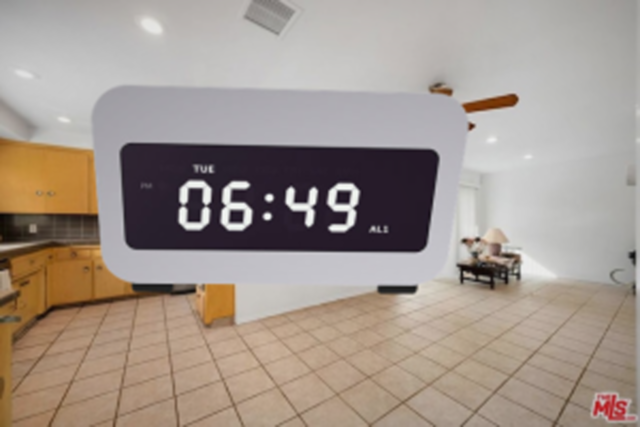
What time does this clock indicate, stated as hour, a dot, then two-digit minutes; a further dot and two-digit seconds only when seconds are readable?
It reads 6.49
